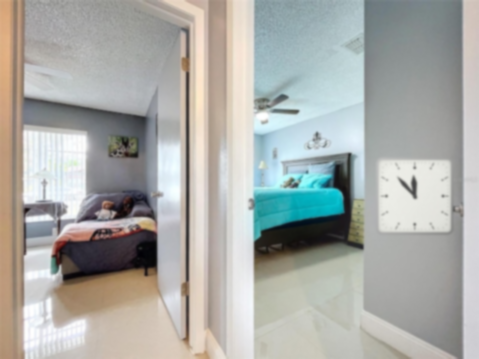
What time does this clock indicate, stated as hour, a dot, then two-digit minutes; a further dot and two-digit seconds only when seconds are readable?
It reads 11.53
